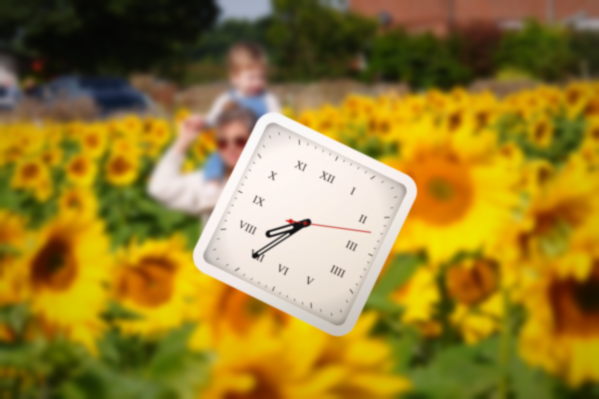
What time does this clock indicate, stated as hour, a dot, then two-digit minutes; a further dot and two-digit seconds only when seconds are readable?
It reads 7.35.12
